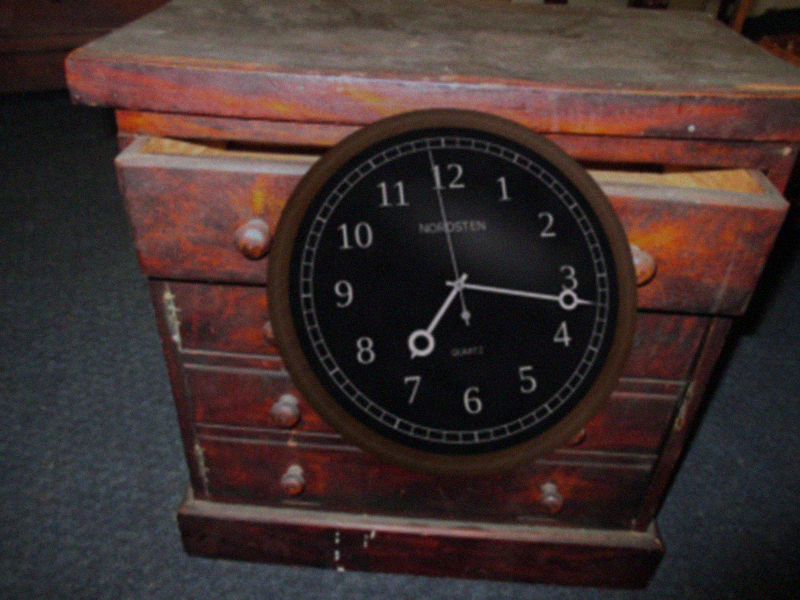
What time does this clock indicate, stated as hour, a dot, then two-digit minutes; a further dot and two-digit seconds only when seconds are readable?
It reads 7.16.59
